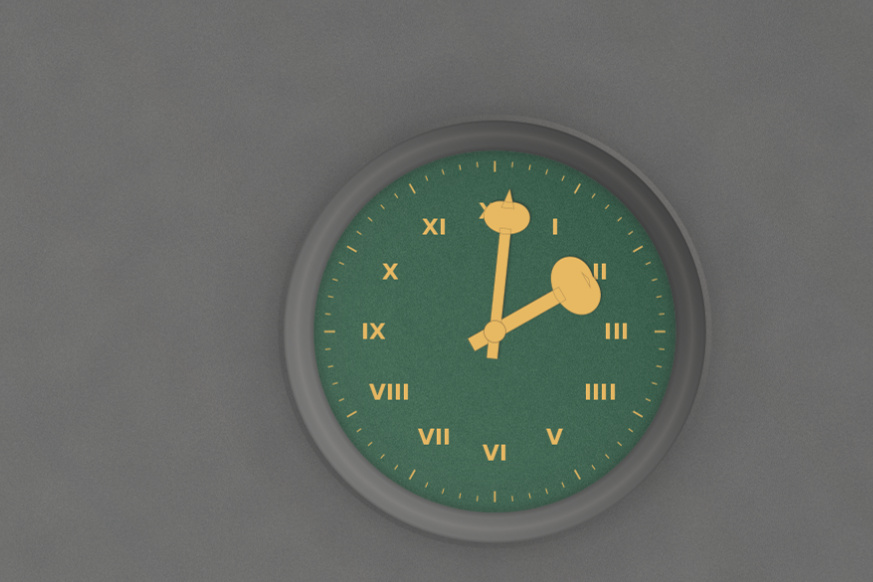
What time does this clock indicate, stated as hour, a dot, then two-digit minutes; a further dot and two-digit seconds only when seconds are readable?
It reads 2.01
